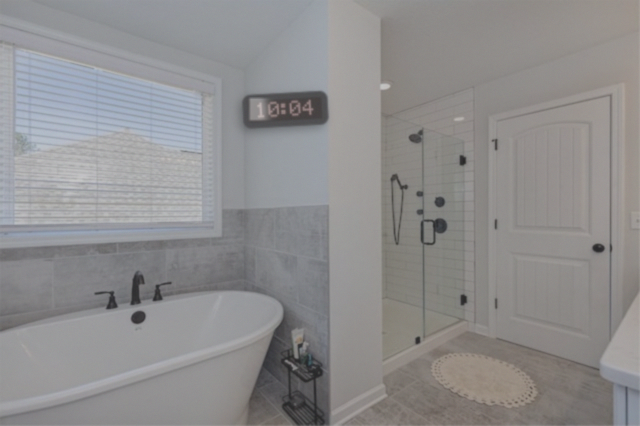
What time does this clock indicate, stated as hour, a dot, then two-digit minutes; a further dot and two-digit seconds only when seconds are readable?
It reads 10.04
